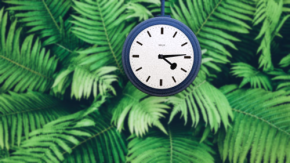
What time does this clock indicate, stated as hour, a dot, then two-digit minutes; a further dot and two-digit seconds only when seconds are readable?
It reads 4.14
